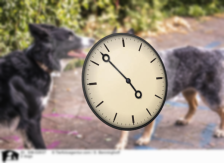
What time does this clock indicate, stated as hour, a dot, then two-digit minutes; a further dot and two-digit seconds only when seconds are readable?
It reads 4.53
